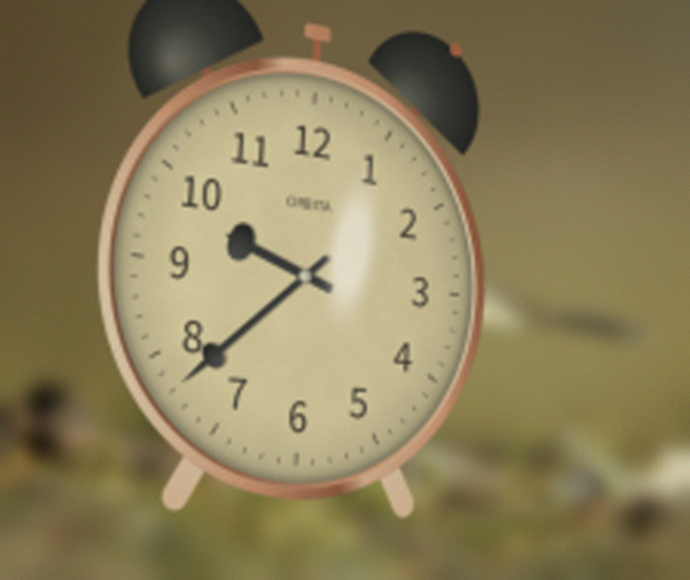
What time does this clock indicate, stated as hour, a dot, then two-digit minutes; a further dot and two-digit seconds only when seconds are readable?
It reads 9.38
